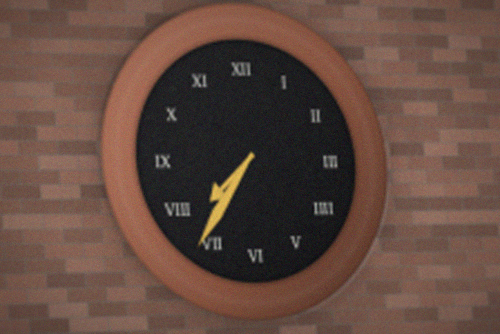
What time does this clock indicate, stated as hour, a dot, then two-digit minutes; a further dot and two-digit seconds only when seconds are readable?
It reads 7.36
